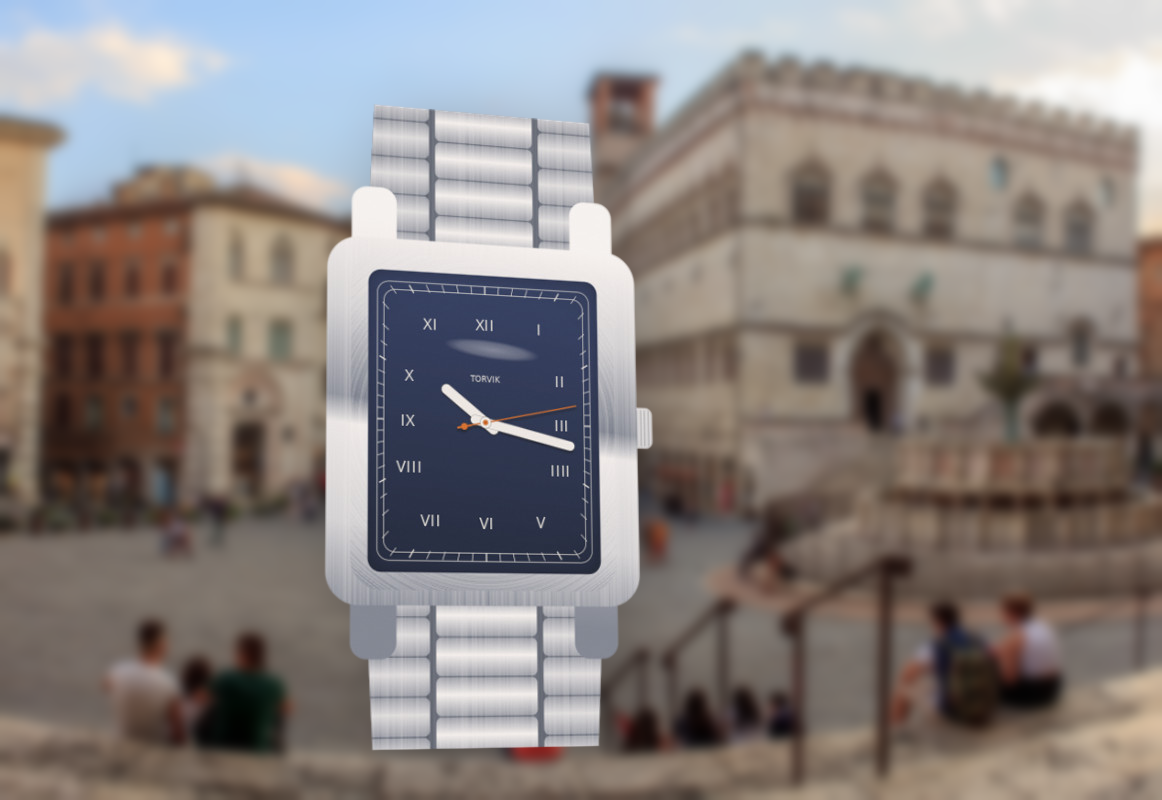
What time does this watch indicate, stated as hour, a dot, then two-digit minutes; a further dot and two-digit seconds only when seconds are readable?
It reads 10.17.13
